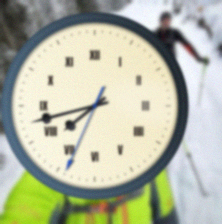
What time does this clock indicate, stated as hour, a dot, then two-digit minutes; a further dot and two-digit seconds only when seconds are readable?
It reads 7.42.34
